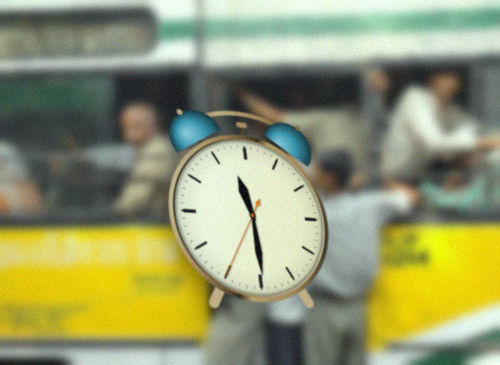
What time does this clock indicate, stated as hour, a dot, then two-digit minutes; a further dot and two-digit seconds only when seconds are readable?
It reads 11.29.35
